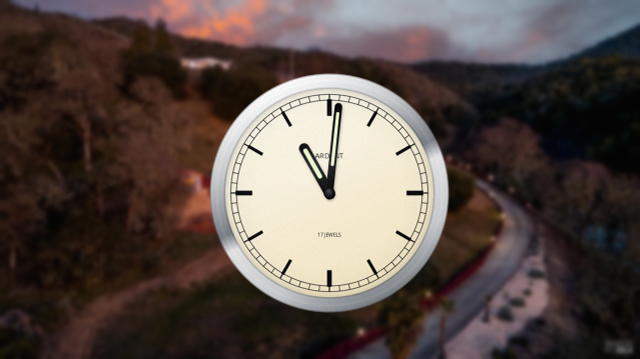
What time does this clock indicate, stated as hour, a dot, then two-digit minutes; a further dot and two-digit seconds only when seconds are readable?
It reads 11.01
